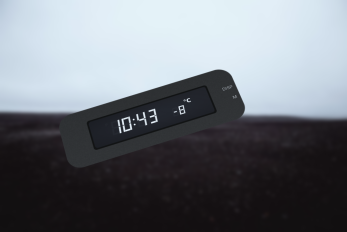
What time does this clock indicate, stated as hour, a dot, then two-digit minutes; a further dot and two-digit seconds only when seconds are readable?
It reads 10.43
